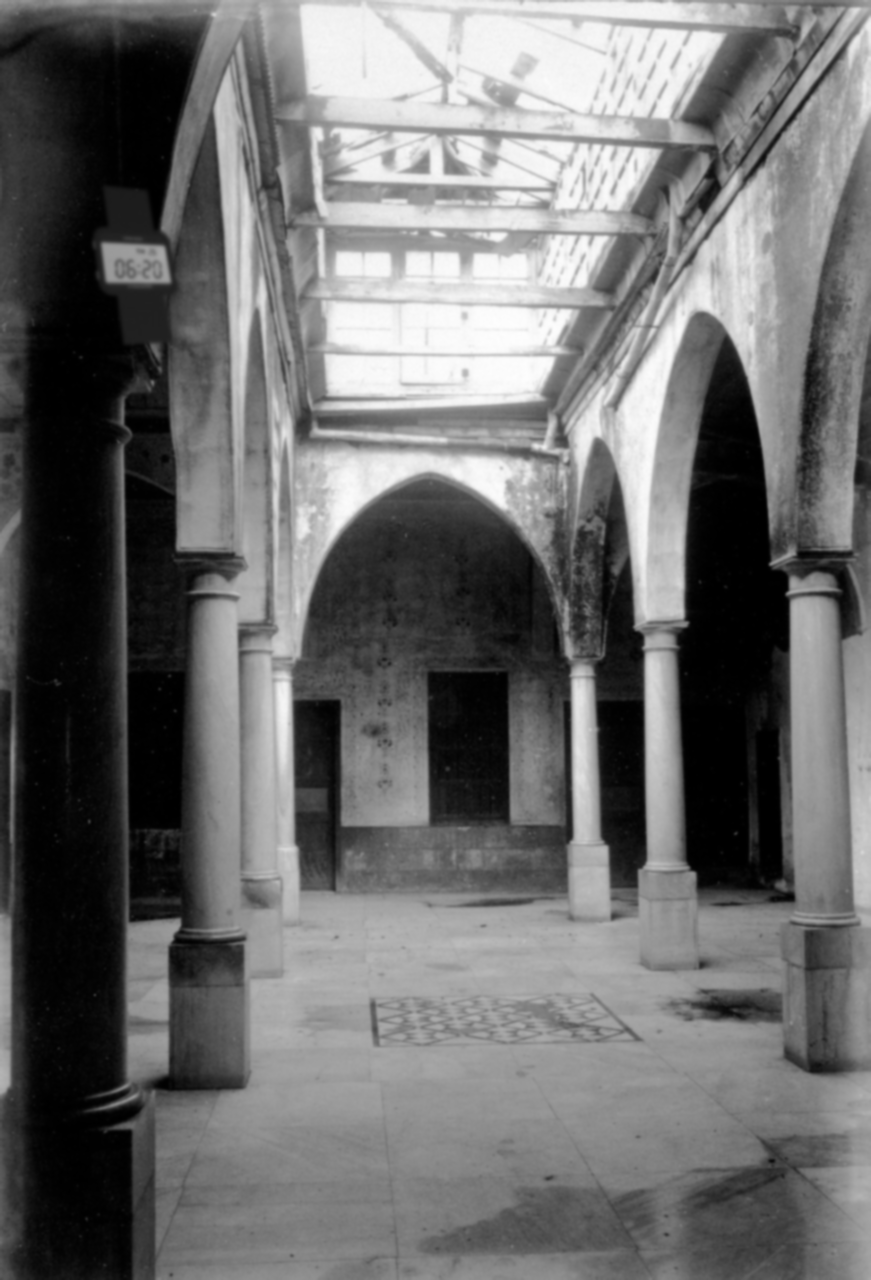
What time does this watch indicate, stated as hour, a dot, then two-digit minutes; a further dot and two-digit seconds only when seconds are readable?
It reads 6.20
